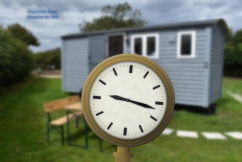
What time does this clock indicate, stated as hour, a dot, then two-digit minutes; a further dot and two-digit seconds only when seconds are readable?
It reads 9.17
